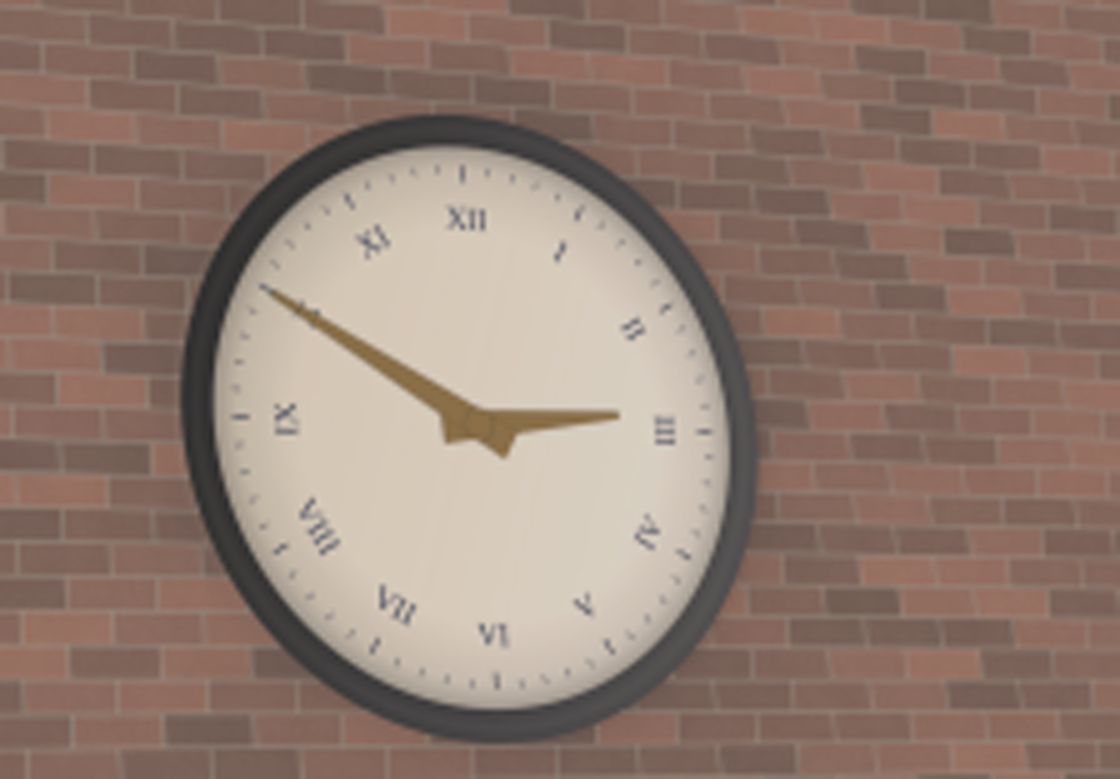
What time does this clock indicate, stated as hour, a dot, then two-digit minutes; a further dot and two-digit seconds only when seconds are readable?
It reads 2.50
